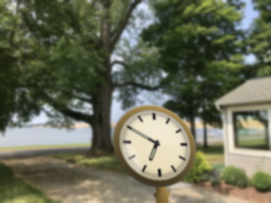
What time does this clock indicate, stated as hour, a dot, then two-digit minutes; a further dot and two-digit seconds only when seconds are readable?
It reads 6.50
